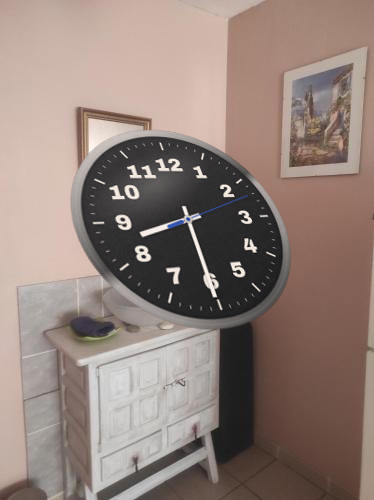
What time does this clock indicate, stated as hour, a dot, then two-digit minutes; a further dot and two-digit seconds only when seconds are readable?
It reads 8.30.12
